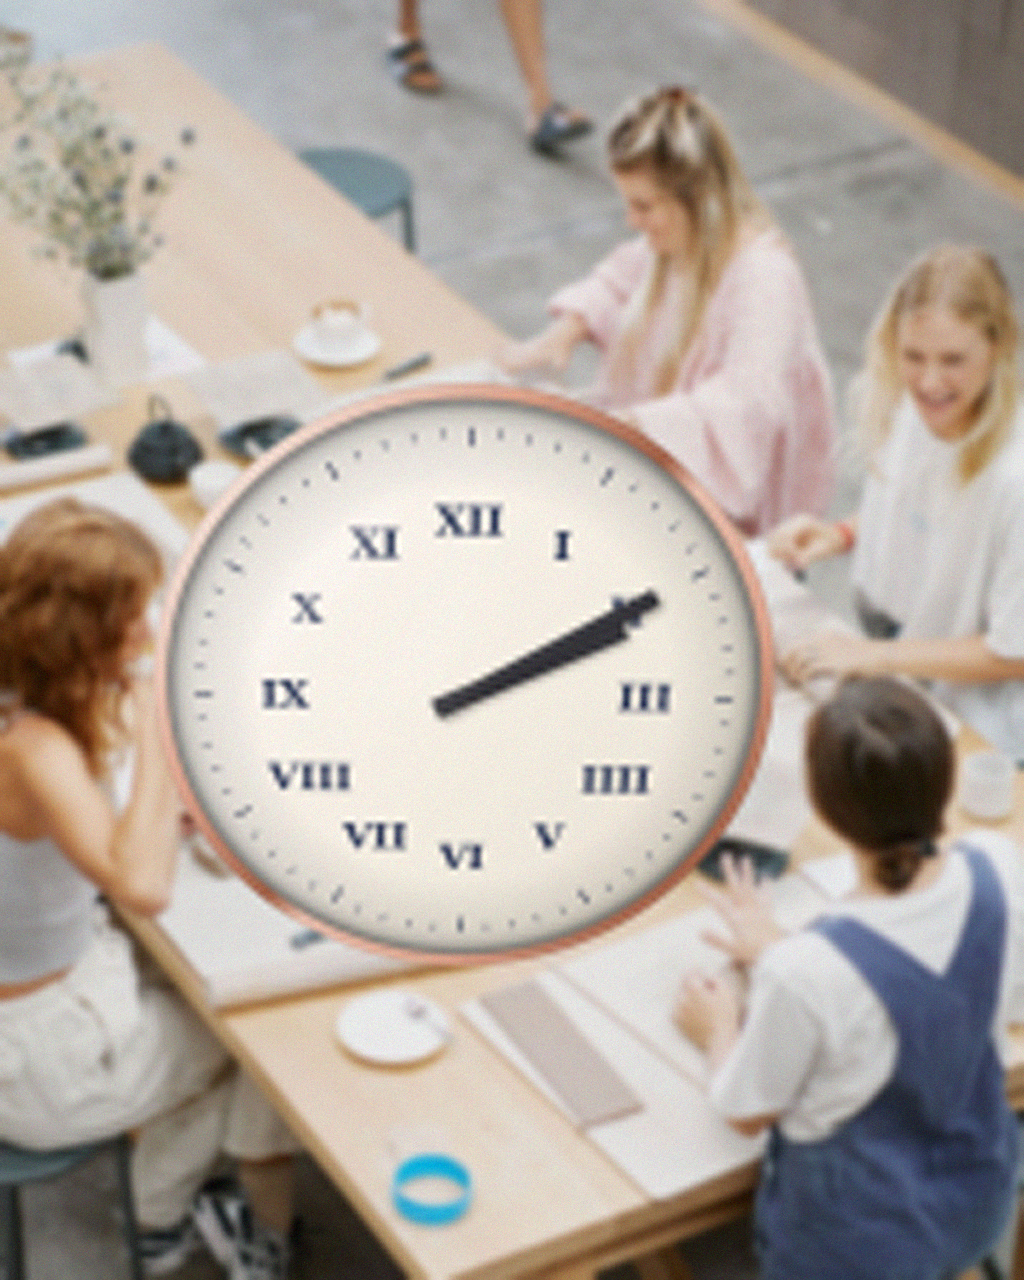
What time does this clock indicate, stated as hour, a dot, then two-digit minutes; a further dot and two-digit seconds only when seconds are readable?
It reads 2.10
